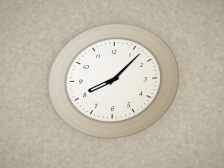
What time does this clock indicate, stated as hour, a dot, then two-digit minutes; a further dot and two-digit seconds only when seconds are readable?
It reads 8.07
